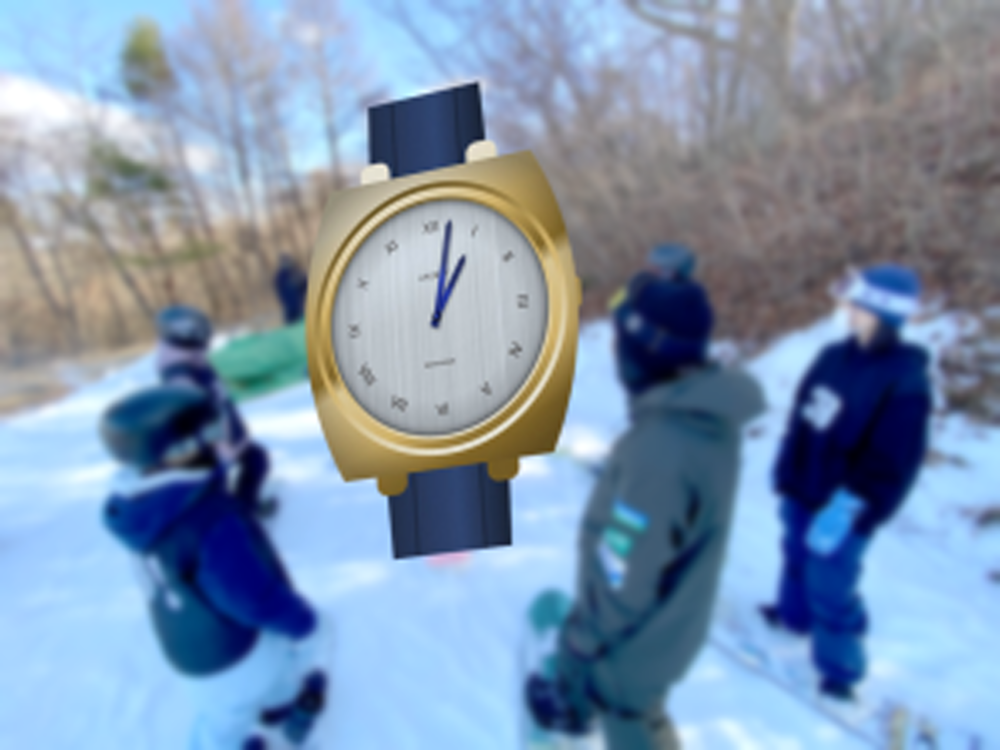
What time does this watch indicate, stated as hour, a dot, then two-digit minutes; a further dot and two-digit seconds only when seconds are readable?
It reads 1.02
